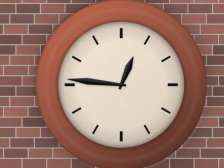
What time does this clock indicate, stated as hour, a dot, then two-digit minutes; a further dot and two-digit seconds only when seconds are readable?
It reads 12.46
